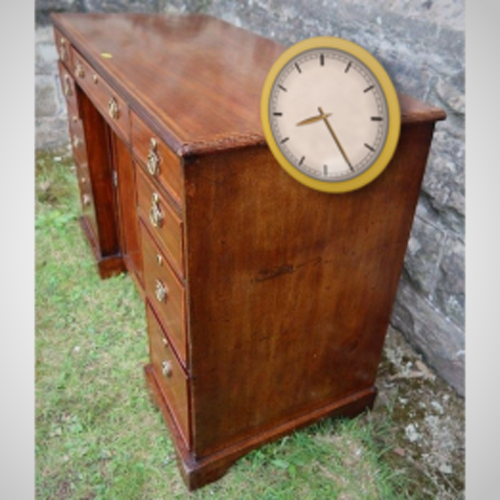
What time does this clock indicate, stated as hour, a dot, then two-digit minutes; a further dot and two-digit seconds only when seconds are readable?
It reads 8.25
